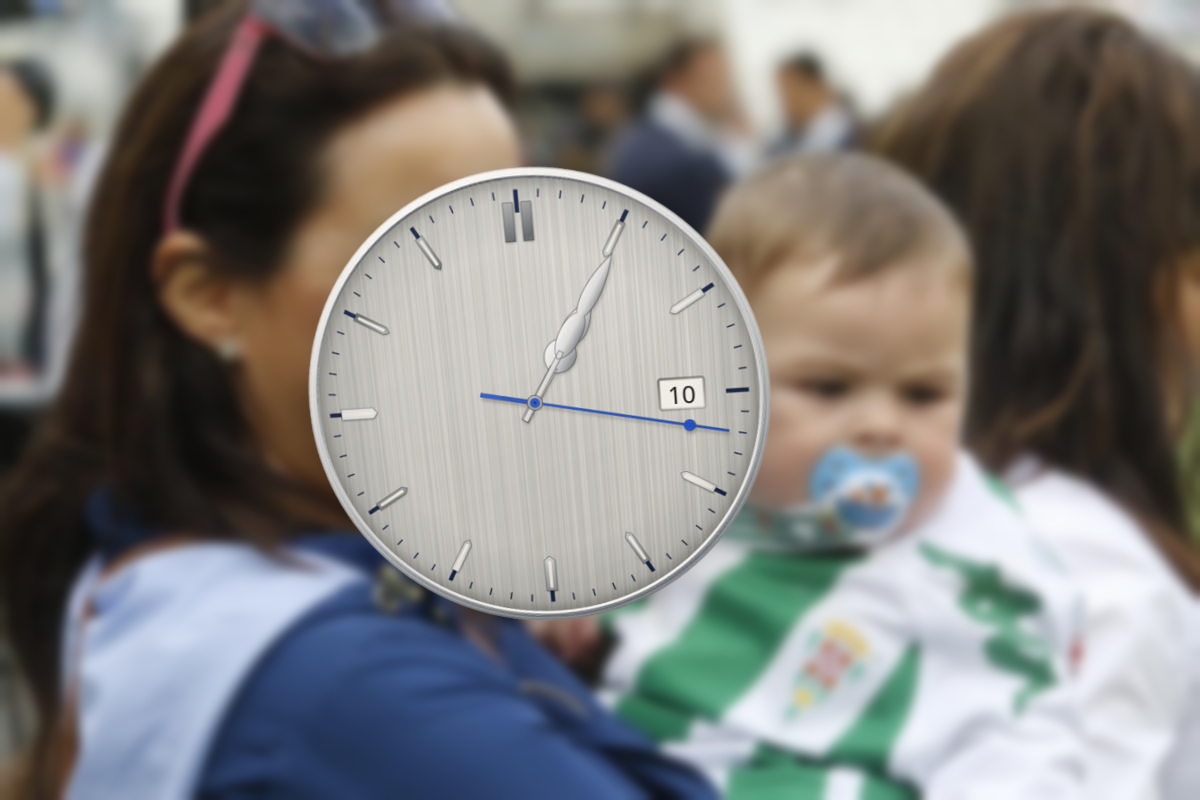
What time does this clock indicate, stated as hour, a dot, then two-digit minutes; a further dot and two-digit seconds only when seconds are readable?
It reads 1.05.17
